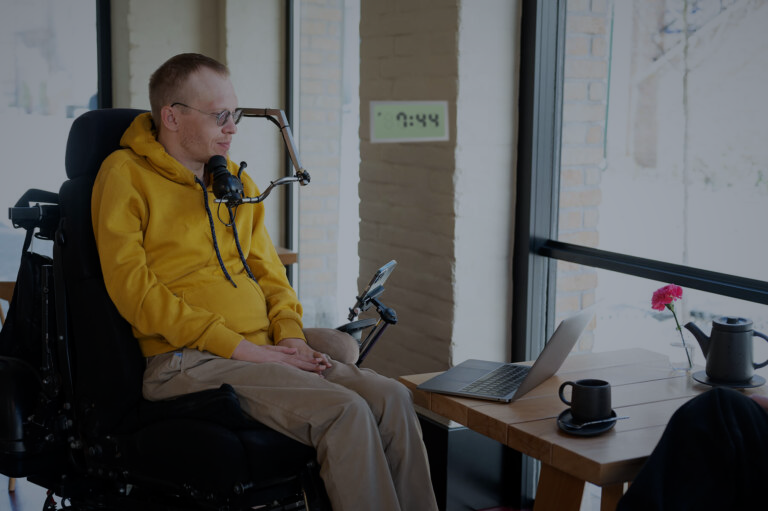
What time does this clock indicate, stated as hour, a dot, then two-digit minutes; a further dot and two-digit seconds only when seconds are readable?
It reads 7.44
